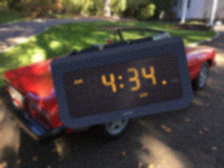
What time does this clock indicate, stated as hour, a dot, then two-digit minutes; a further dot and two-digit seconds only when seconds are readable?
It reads 4.34
